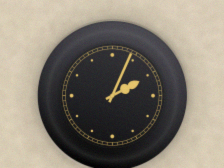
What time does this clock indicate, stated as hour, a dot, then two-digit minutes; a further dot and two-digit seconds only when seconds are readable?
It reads 2.04
